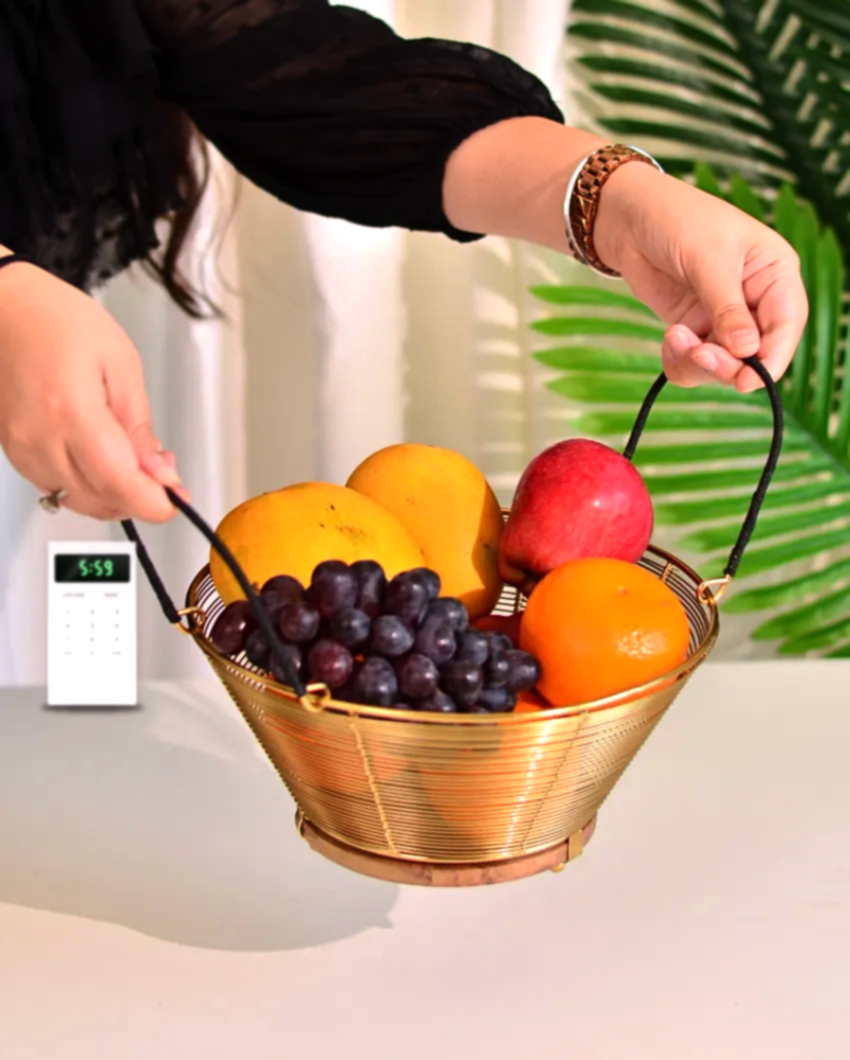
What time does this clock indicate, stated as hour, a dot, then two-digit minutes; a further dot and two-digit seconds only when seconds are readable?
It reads 5.59
